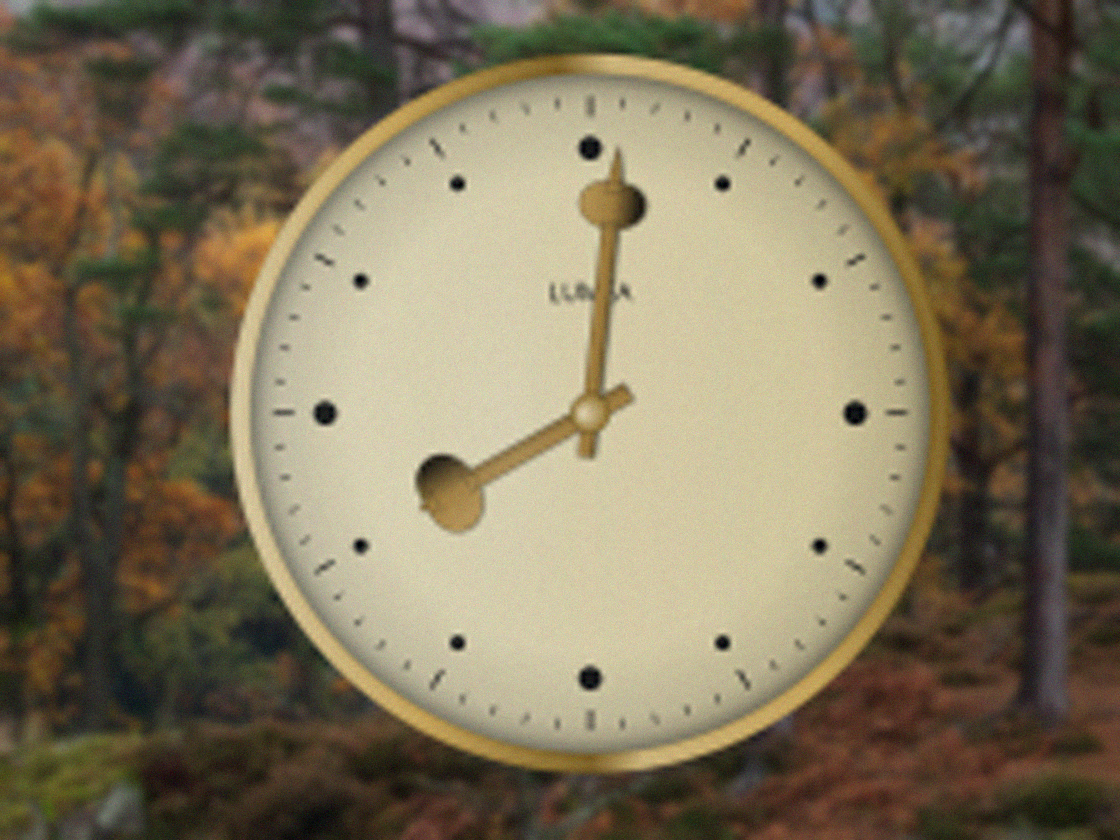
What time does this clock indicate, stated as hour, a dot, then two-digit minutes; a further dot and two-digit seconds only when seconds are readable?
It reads 8.01
